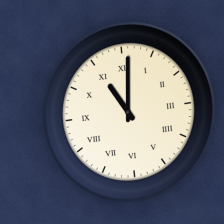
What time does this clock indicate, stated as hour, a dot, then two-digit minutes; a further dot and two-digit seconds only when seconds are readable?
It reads 11.01
